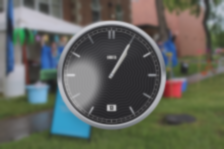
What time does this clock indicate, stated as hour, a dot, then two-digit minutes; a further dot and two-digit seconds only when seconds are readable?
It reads 1.05
